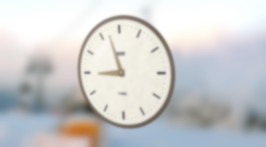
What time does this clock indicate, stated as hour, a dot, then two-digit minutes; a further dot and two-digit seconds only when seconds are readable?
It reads 8.57
